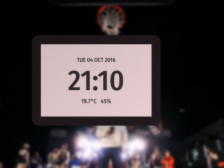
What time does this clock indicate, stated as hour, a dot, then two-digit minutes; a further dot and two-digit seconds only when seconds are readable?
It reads 21.10
